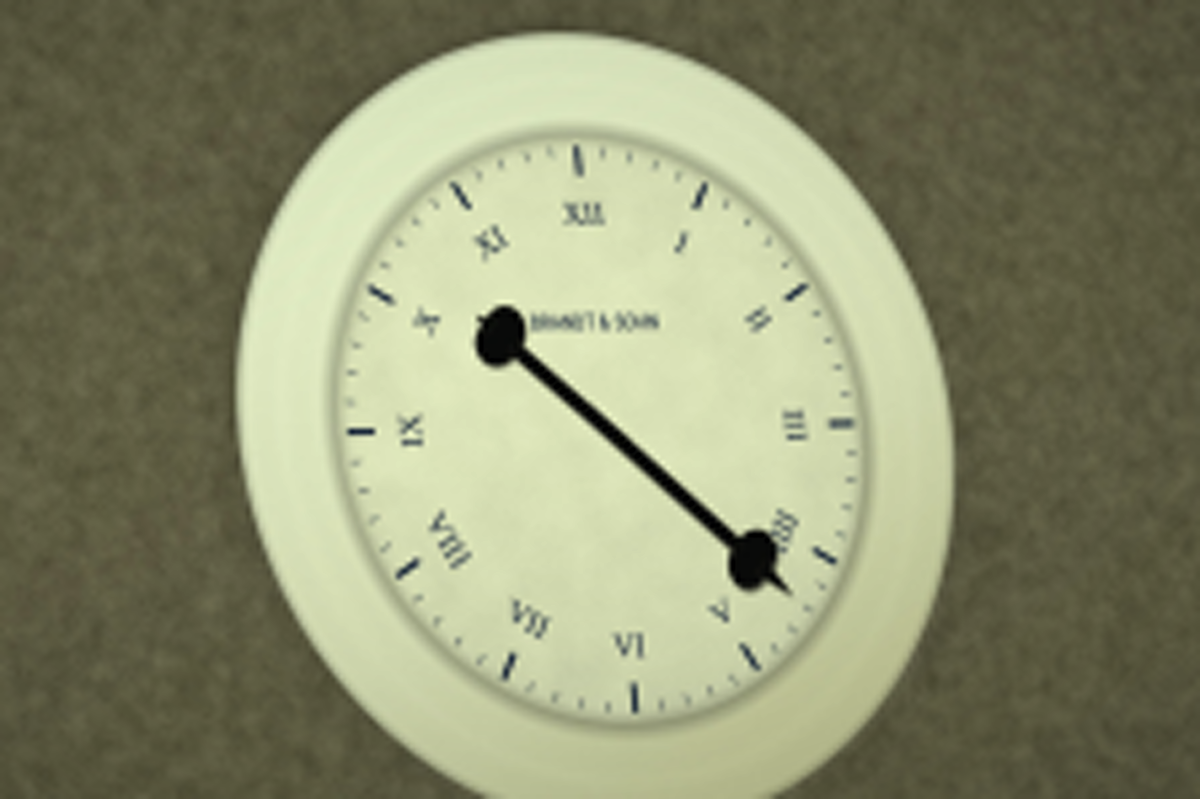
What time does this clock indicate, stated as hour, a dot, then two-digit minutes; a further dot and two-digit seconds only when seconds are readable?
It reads 10.22
